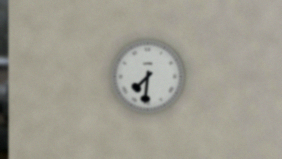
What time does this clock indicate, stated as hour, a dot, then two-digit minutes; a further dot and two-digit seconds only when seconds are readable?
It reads 7.31
